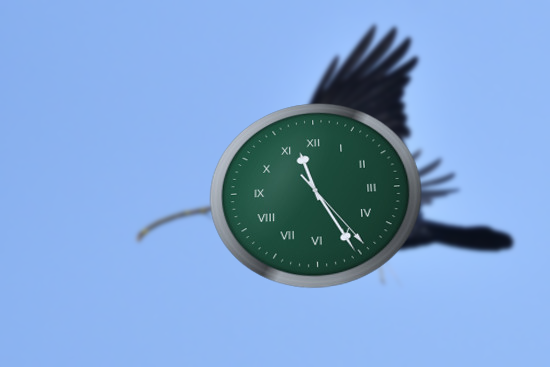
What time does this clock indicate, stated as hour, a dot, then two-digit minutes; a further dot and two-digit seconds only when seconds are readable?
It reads 11.25.24
